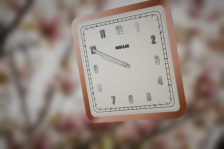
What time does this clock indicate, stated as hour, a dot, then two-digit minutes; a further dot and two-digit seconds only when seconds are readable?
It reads 9.50
